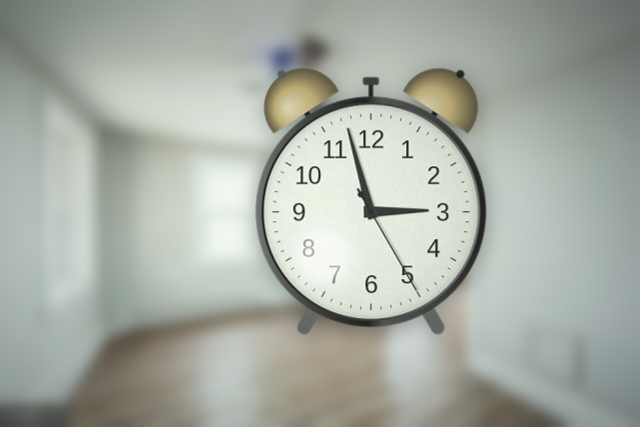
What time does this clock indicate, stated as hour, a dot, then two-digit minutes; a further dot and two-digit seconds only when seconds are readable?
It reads 2.57.25
